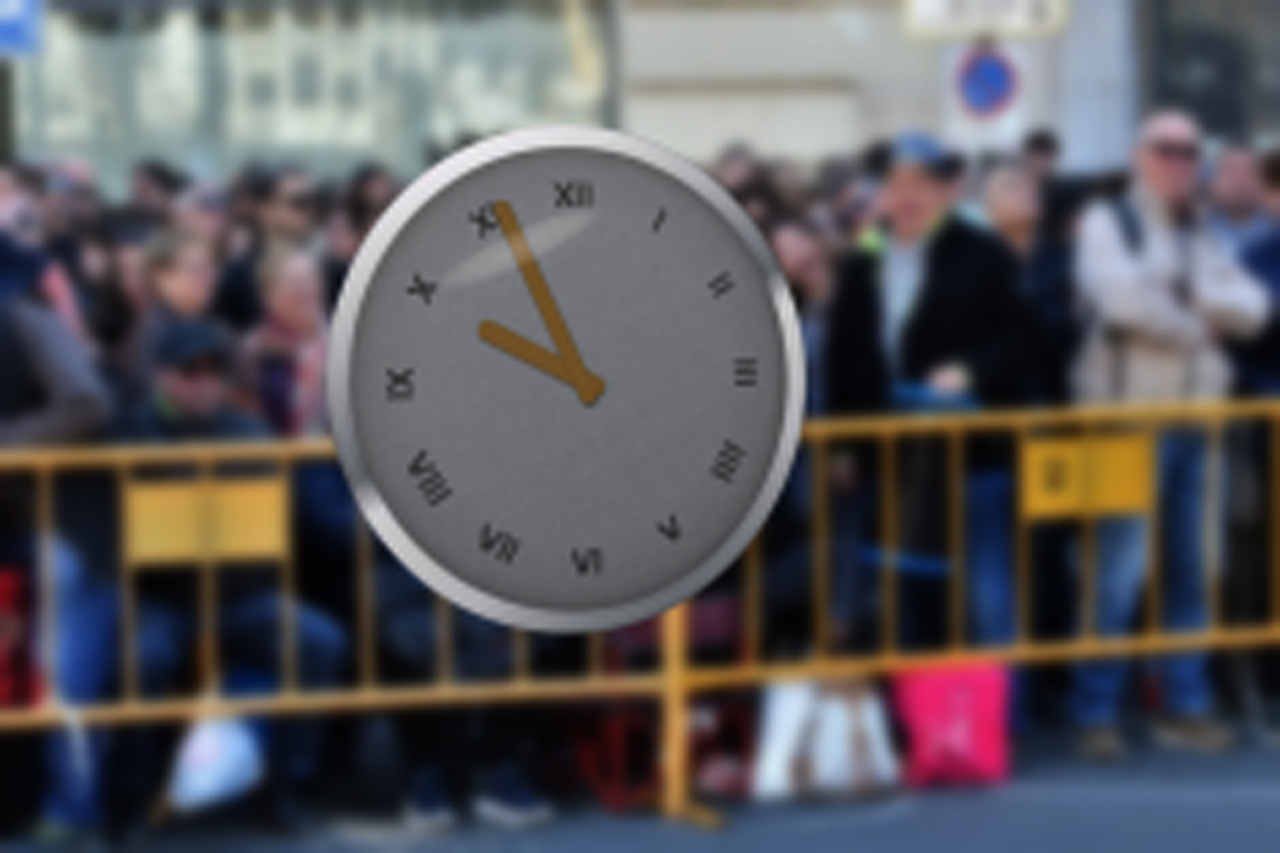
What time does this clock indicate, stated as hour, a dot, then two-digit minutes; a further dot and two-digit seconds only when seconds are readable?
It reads 9.56
